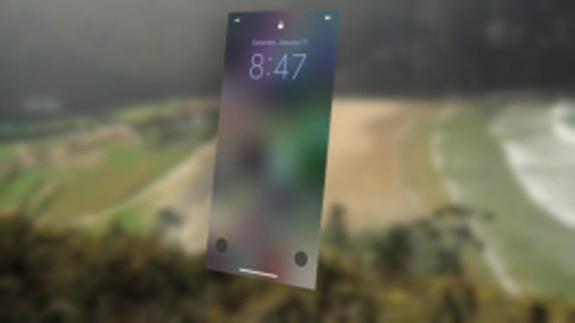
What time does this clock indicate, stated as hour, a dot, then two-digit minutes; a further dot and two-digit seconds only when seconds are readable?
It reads 8.47
